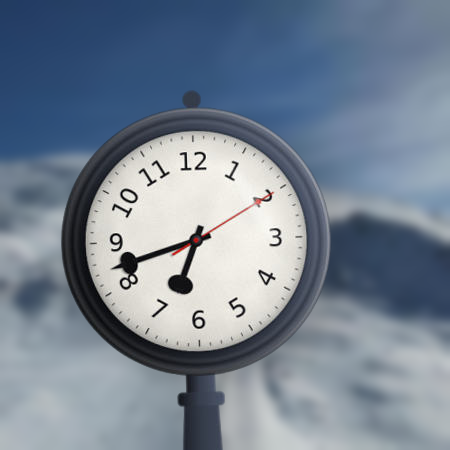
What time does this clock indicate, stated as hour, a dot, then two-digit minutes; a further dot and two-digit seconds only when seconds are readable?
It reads 6.42.10
